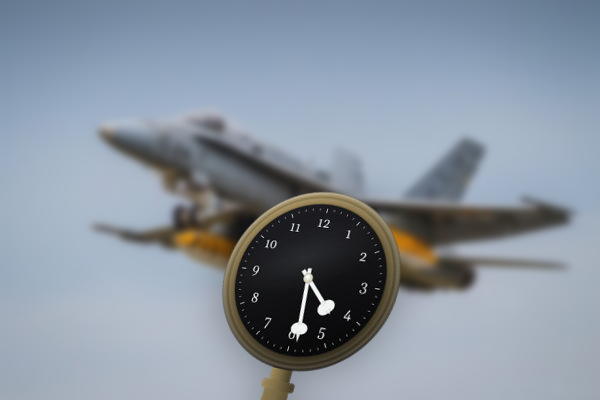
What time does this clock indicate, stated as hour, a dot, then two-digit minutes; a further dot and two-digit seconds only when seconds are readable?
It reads 4.29
